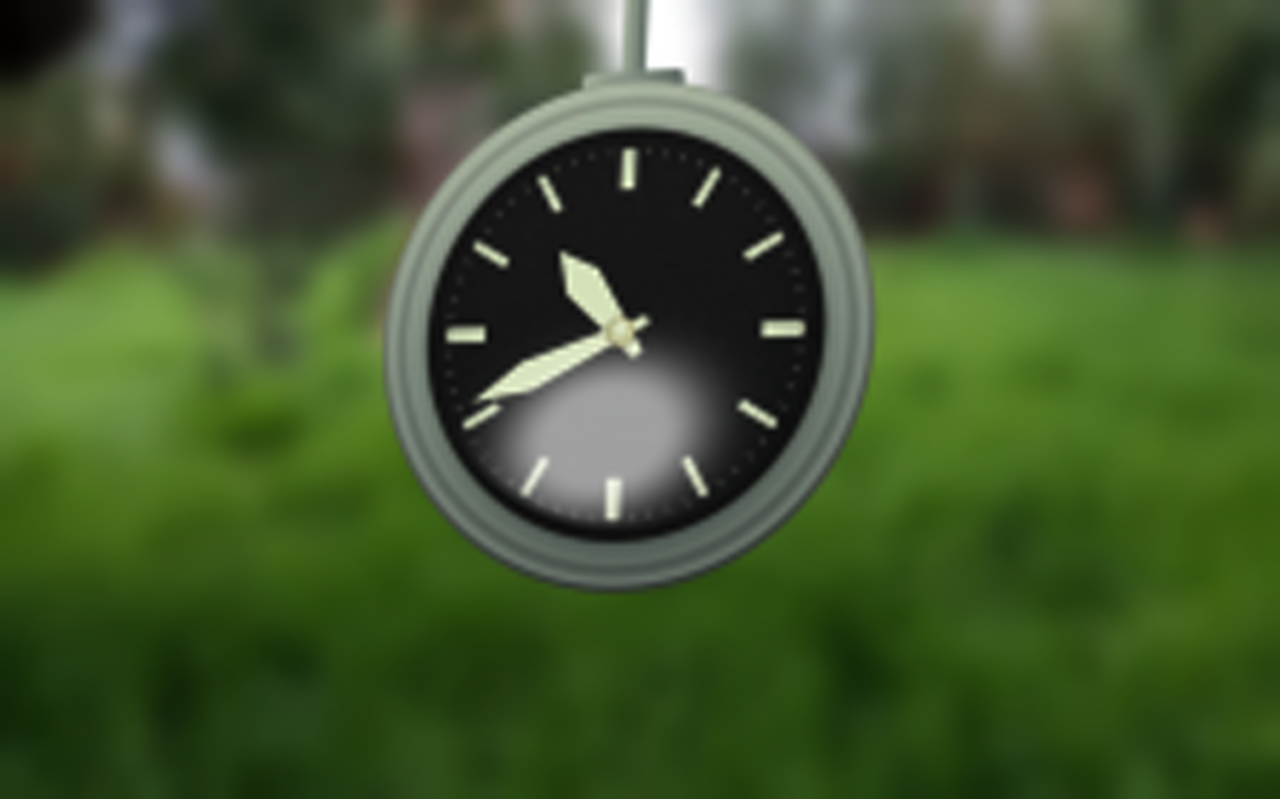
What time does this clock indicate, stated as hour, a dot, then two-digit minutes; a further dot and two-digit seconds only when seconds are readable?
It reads 10.41
